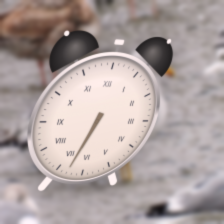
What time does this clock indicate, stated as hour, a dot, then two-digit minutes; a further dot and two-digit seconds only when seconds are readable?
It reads 6.33
